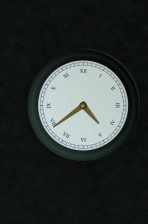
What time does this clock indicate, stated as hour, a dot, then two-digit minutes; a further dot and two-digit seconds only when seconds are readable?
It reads 4.39
